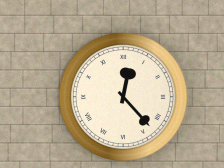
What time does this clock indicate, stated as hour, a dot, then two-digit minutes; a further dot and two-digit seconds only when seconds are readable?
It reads 12.23
